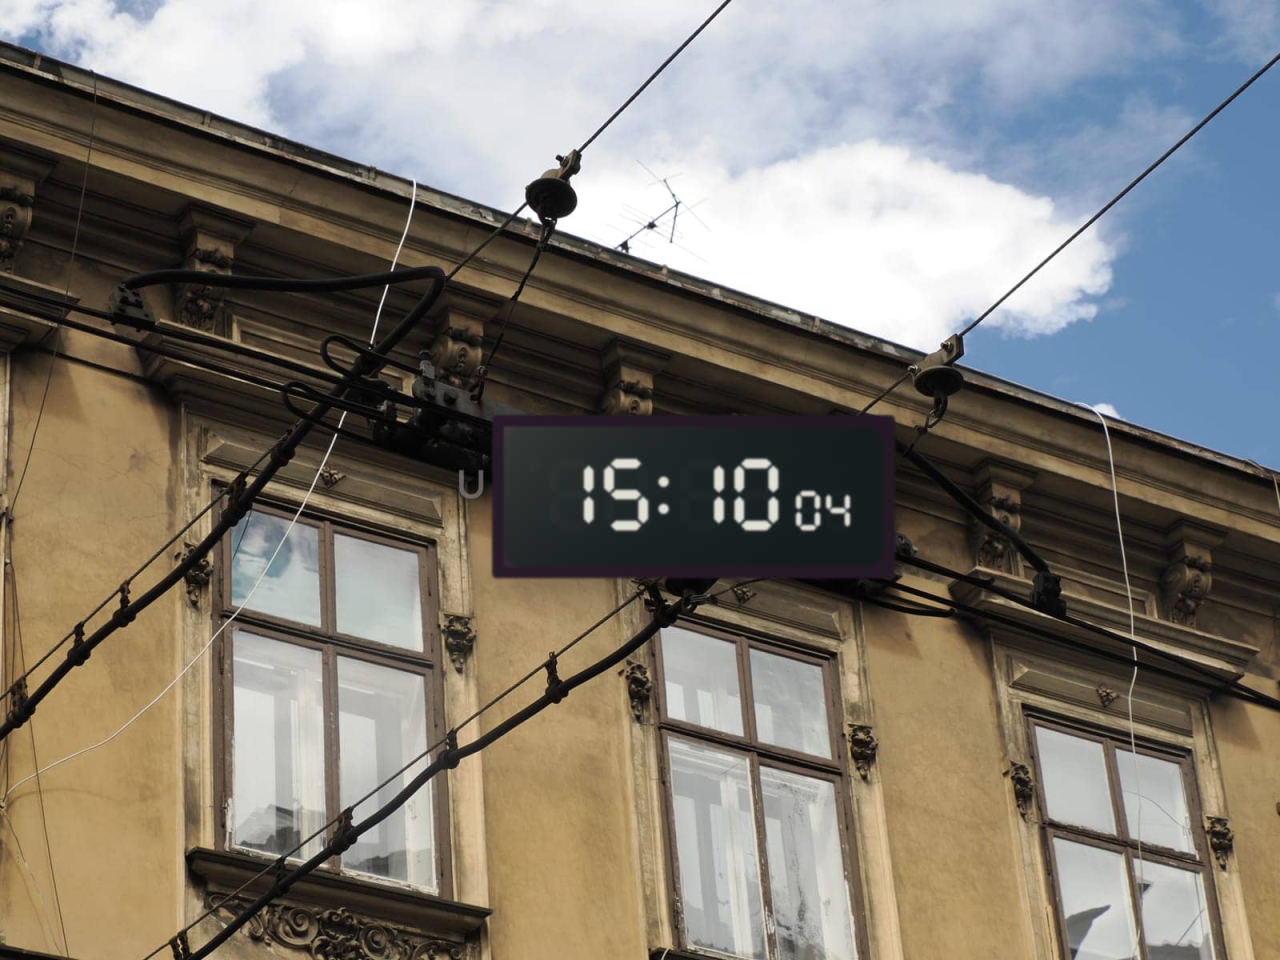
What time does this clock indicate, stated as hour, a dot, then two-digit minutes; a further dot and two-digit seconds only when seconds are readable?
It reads 15.10.04
